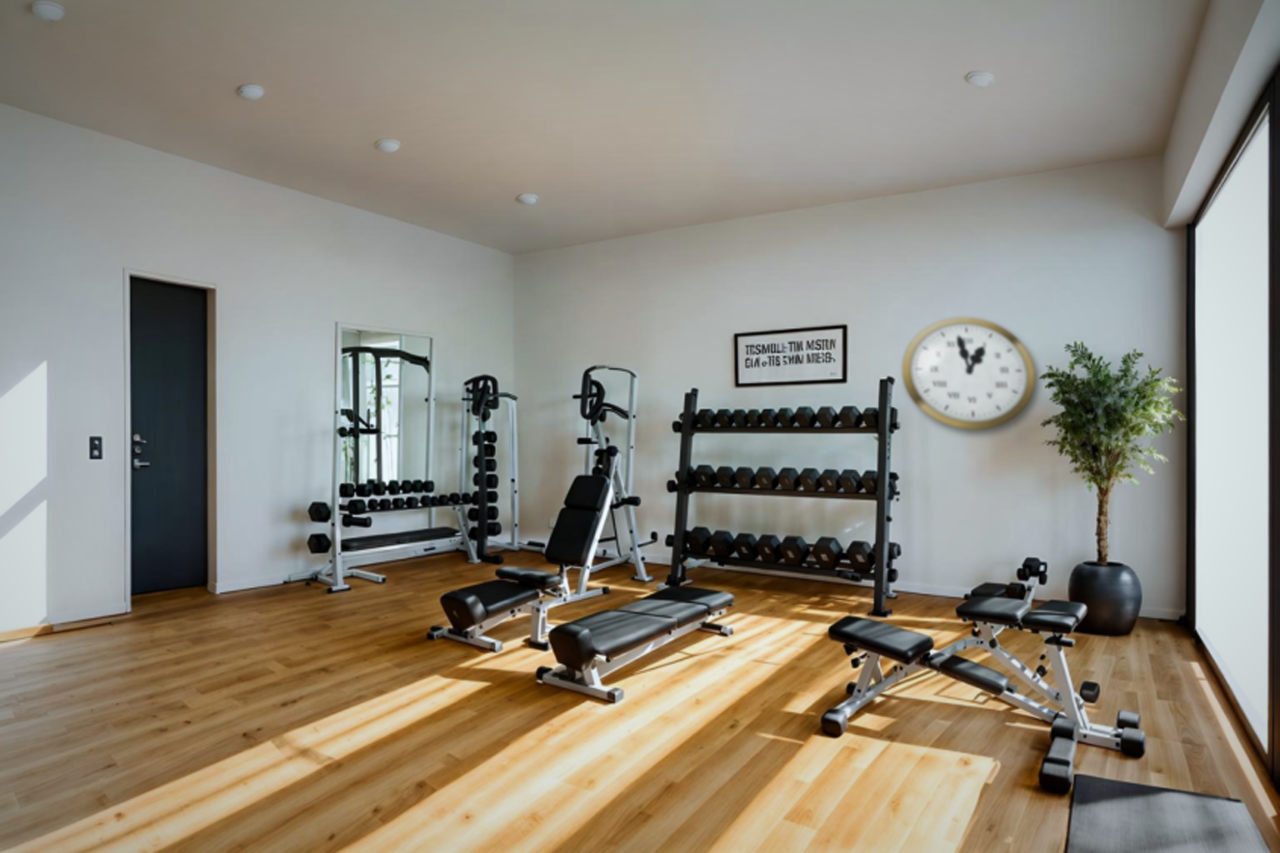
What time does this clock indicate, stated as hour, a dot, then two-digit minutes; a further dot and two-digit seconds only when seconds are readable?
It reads 12.58
